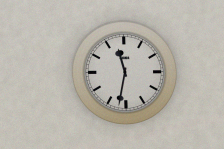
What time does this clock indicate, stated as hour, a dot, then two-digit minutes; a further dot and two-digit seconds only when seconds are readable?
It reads 11.32
